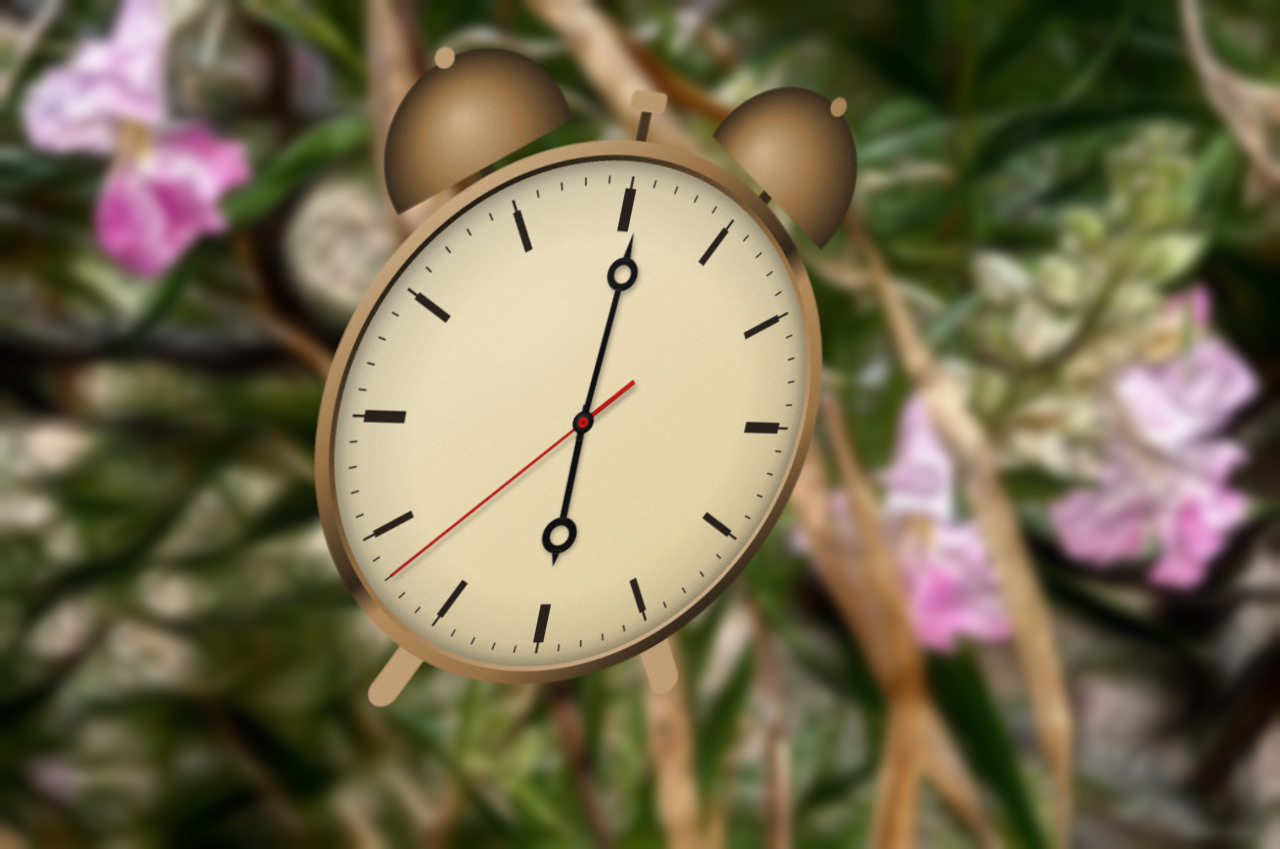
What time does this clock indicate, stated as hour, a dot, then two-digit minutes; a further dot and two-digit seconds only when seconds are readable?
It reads 6.00.38
